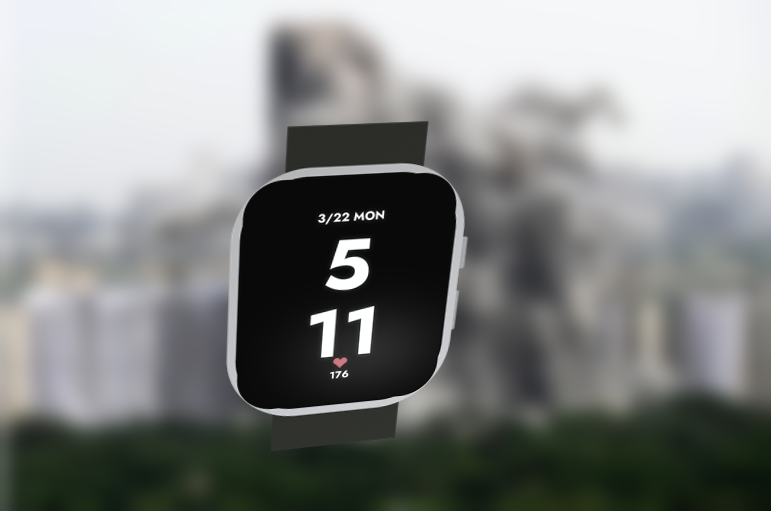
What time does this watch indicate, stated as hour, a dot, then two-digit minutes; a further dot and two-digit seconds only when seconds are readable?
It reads 5.11
